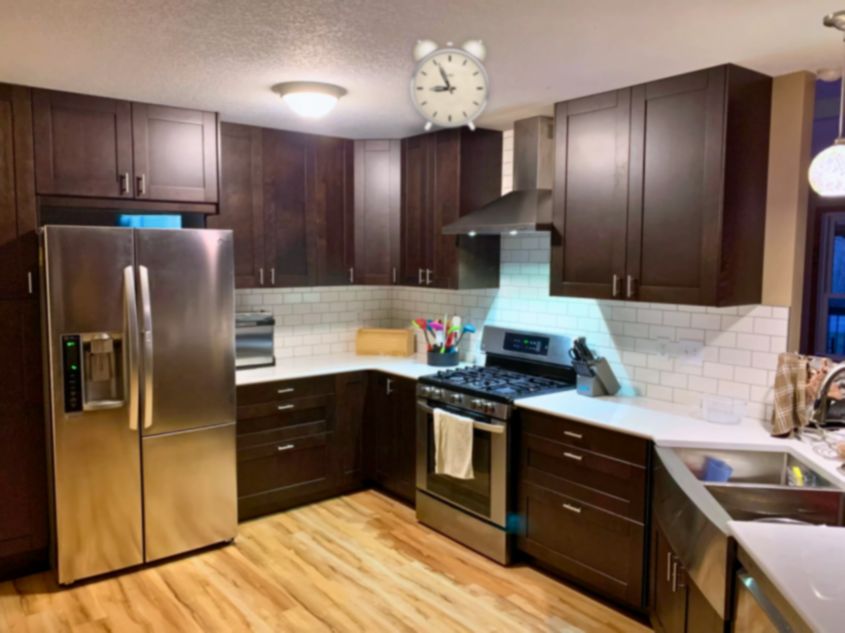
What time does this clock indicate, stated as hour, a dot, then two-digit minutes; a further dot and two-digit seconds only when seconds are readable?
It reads 8.56
